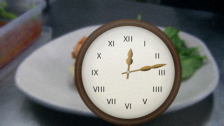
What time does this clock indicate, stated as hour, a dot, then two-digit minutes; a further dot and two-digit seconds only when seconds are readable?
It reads 12.13
